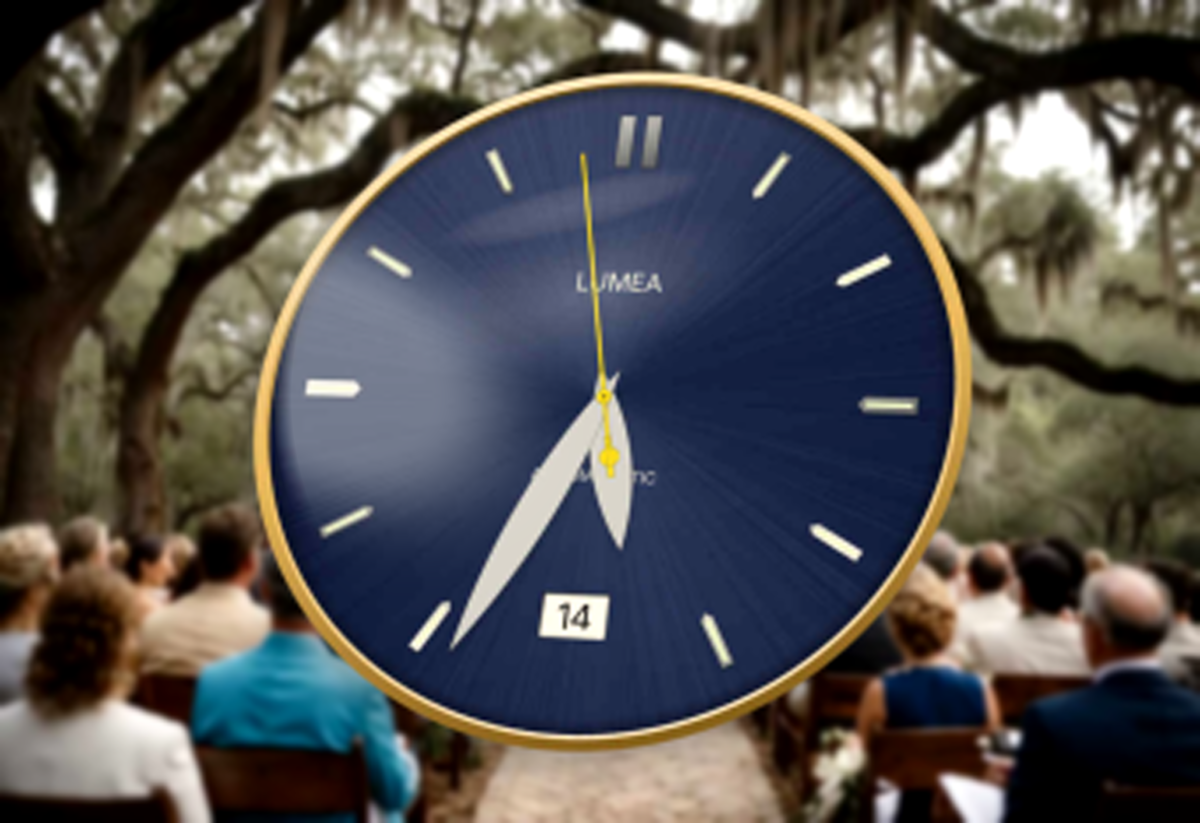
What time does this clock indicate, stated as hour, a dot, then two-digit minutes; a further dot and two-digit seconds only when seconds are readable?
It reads 5.33.58
